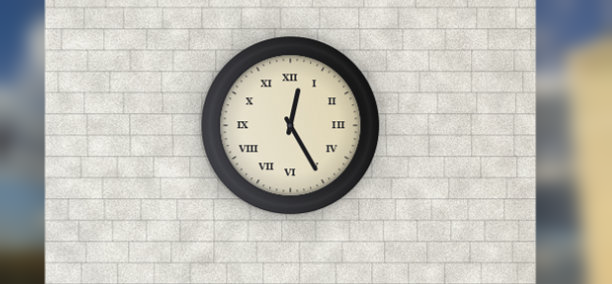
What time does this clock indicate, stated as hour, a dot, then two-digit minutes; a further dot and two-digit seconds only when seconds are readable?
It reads 12.25
